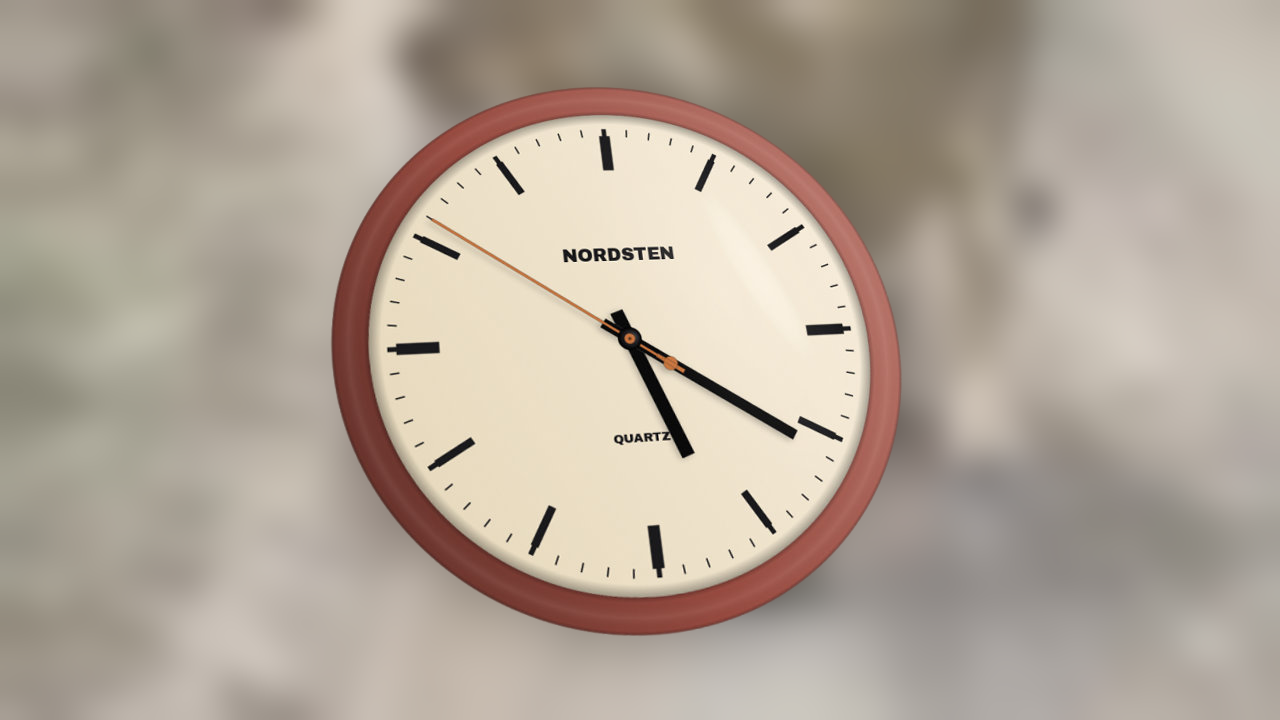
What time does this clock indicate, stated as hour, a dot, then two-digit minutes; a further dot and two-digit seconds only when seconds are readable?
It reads 5.20.51
